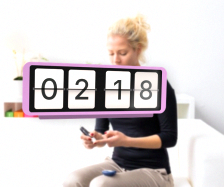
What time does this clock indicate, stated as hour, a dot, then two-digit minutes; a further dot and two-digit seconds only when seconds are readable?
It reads 2.18
